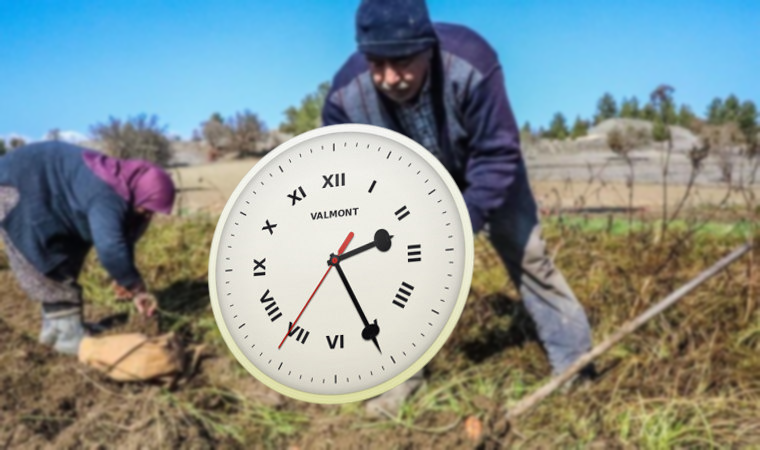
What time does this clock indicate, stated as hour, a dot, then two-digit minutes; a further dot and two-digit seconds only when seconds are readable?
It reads 2.25.36
